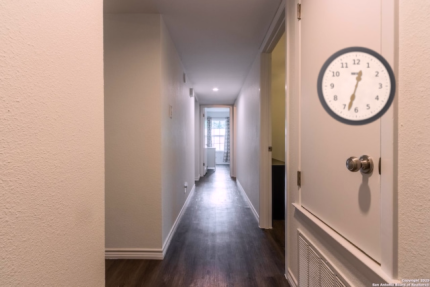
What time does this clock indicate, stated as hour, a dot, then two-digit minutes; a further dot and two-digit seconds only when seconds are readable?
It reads 12.33
